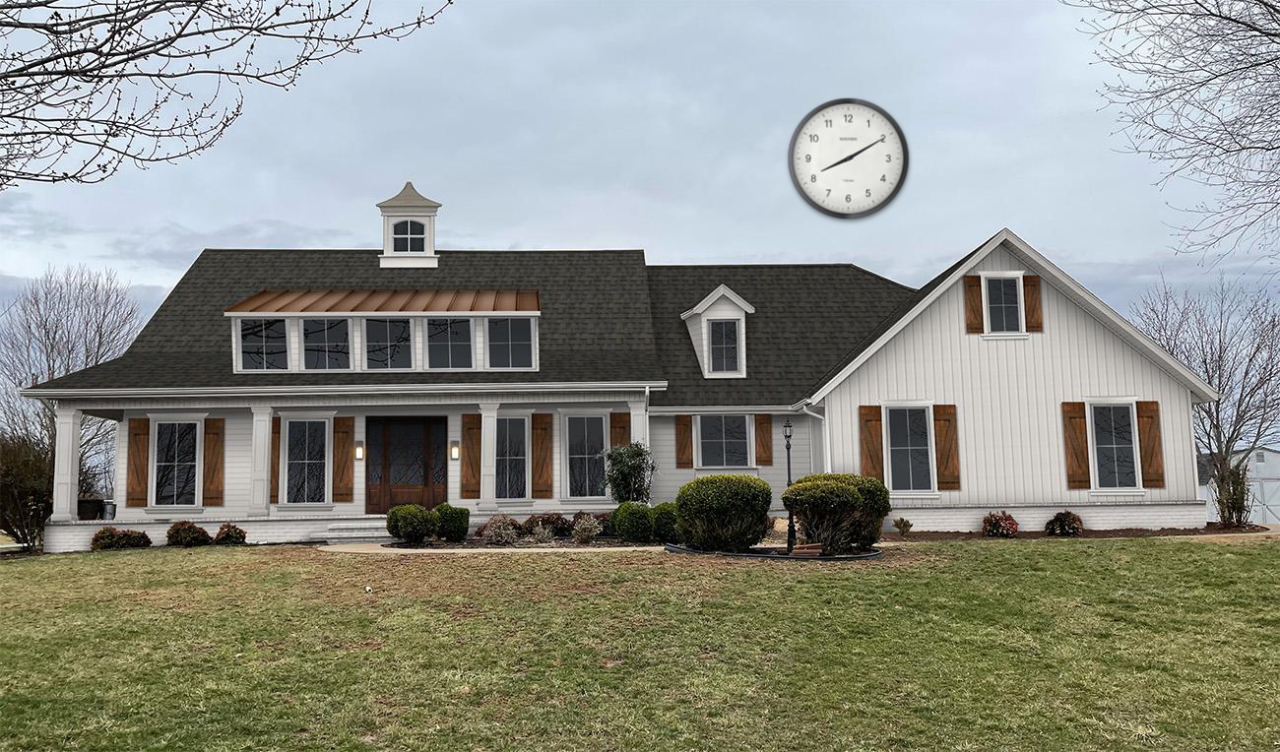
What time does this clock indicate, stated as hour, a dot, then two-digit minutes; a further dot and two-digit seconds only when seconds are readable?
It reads 8.10
